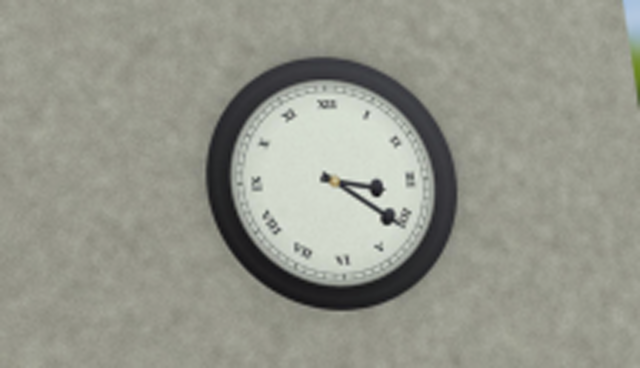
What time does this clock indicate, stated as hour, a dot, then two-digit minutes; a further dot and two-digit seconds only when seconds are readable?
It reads 3.21
